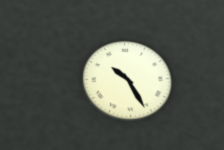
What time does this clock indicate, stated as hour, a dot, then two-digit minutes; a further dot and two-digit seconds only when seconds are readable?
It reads 10.26
